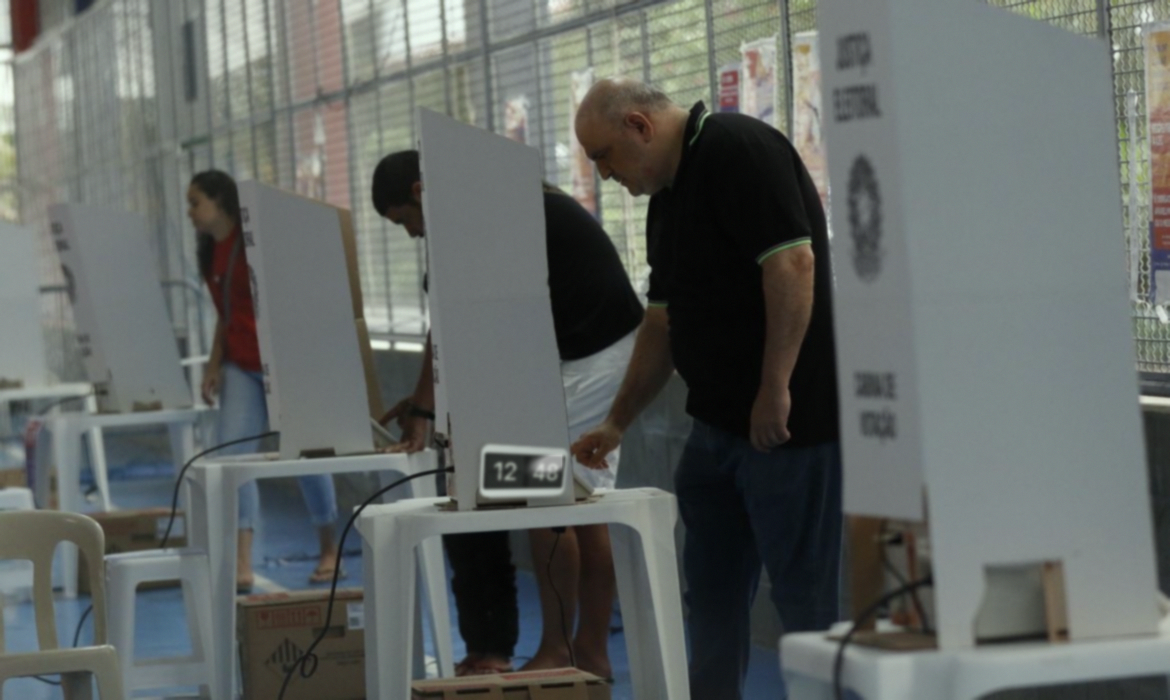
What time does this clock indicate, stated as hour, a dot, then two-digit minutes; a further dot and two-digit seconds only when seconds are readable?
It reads 12.48
